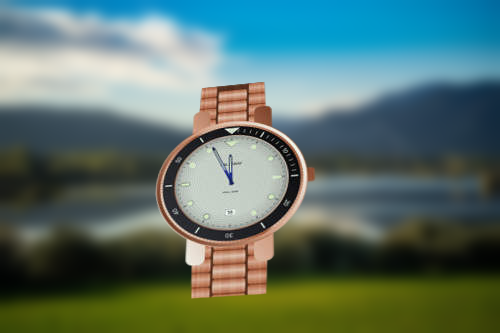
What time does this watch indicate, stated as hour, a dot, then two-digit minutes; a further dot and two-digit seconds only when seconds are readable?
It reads 11.56
